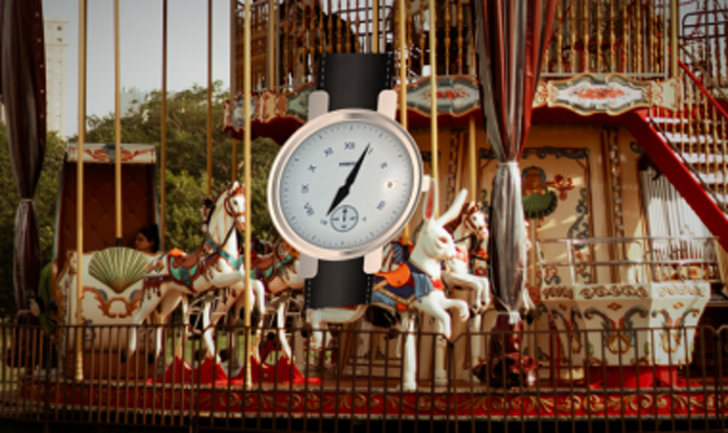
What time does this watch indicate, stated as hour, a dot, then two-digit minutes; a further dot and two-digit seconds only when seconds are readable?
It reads 7.04
